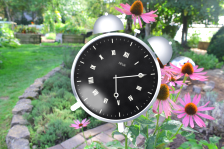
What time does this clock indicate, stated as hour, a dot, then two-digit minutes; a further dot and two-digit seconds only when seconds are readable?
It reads 5.10
